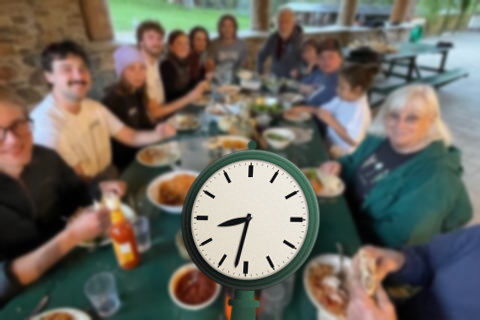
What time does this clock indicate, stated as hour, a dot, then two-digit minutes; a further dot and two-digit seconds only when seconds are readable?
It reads 8.32
